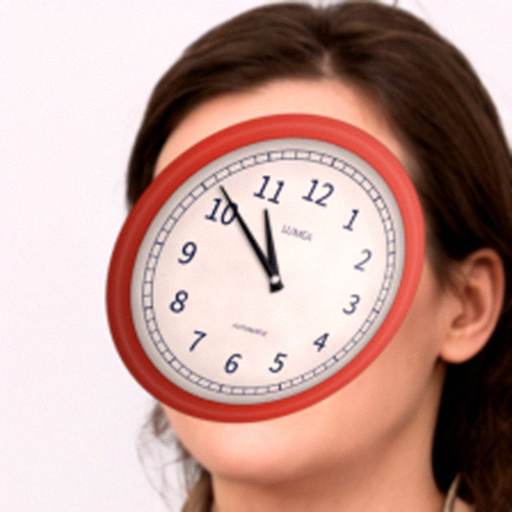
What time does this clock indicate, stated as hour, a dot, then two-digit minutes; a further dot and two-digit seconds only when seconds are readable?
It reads 10.51
